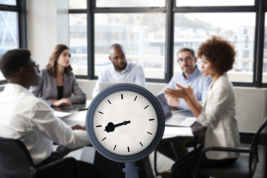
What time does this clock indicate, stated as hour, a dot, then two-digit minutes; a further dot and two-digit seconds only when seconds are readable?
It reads 8.43
